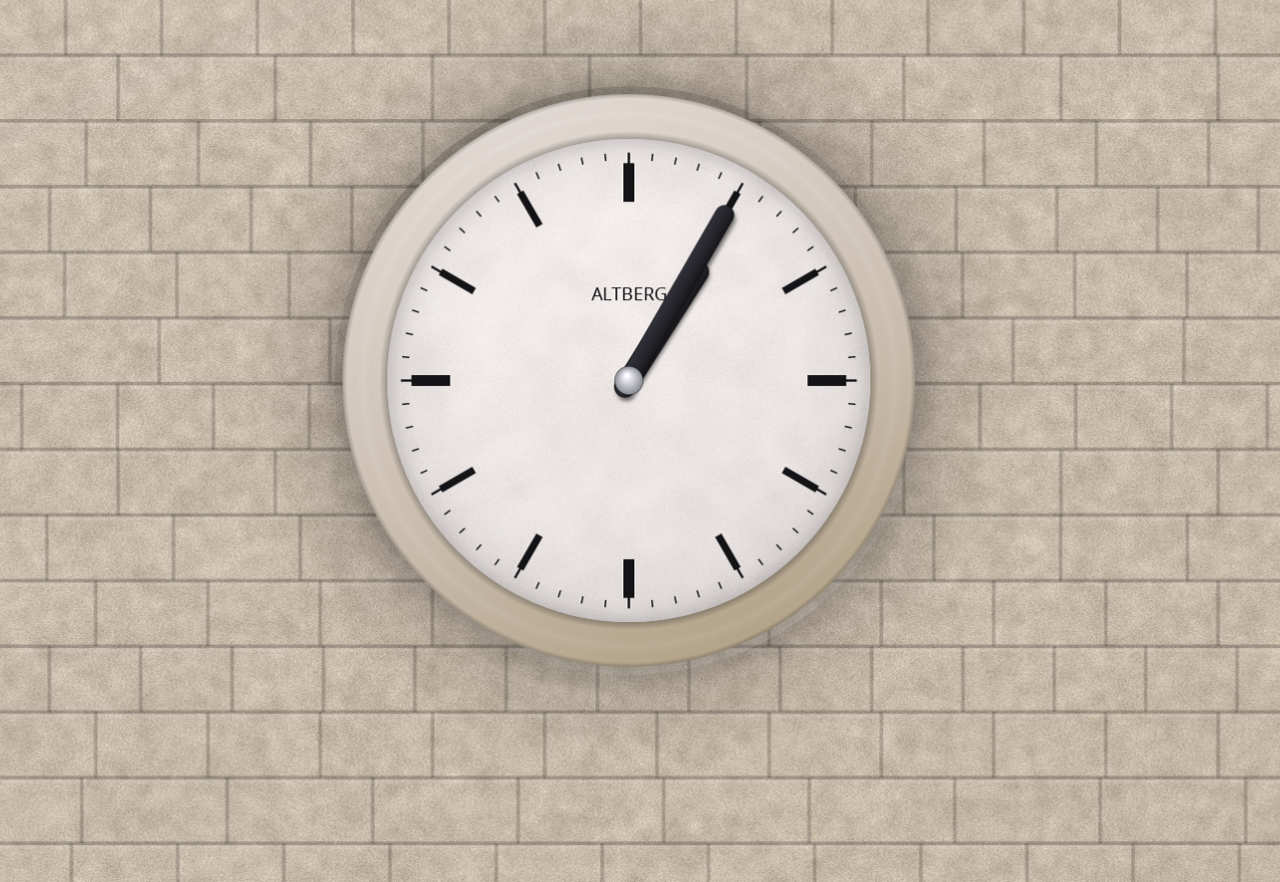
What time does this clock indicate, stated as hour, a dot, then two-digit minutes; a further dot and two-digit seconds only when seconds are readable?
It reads 1.05
